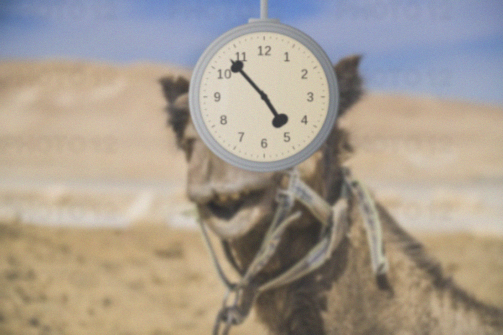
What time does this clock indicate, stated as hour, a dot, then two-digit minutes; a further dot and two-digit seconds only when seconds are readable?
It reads 4.53
